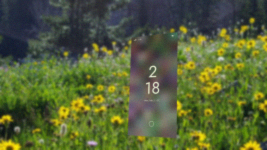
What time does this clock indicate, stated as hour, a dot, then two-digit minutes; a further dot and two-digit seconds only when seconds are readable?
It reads 2.18
